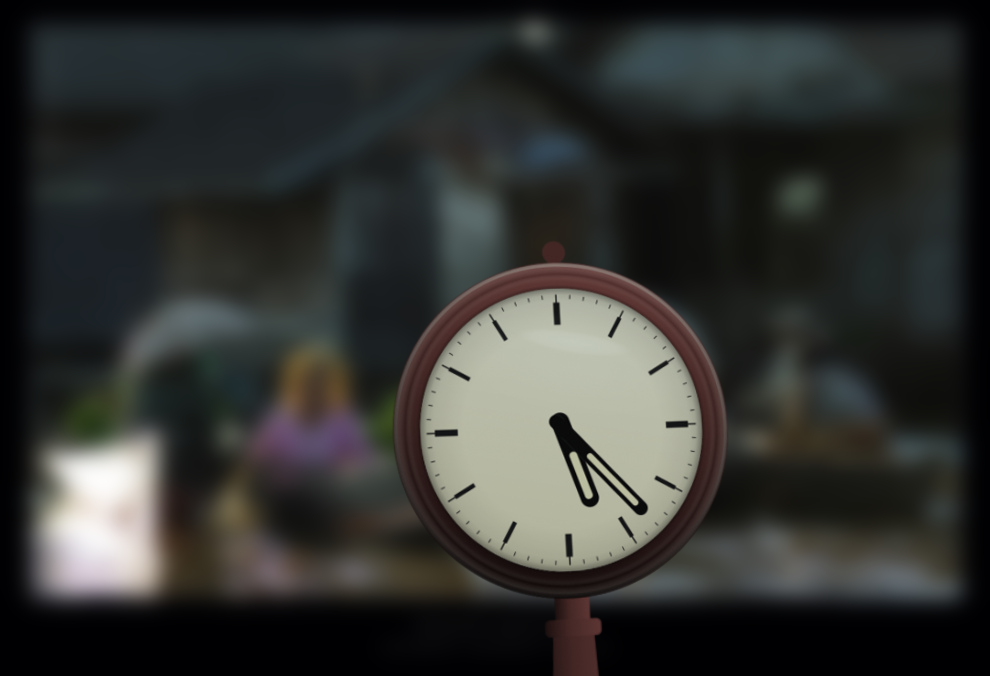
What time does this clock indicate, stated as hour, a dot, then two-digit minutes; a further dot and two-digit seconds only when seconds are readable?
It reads 5.23
